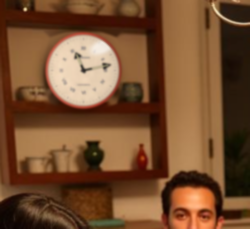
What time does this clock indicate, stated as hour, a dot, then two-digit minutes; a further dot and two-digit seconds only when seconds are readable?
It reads 11.13
